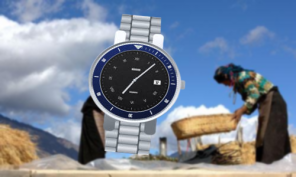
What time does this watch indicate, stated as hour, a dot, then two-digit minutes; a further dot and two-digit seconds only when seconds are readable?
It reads 7.07
